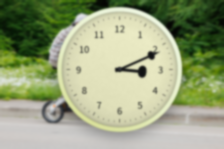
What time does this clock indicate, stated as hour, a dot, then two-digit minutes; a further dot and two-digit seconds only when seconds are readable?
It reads 3.11
